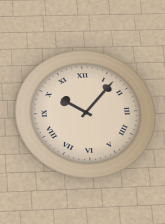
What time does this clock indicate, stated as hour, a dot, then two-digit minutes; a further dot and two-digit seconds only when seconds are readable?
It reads 10.07
